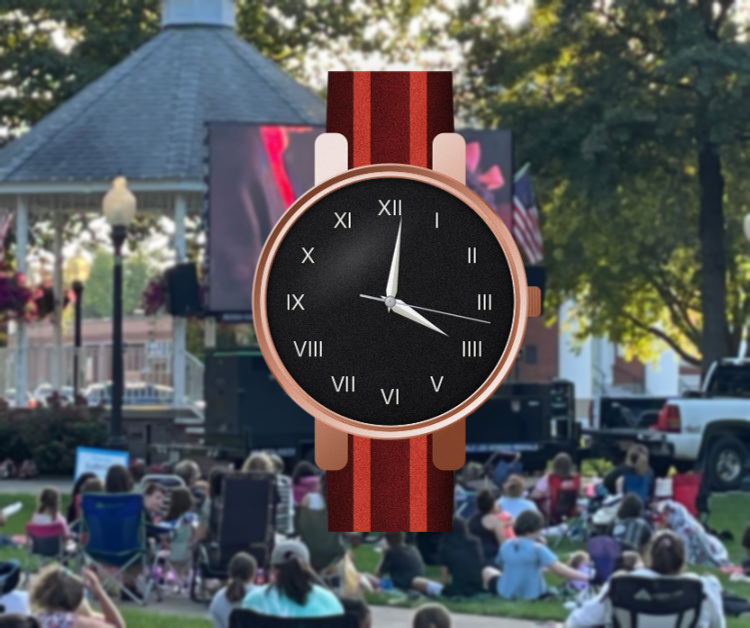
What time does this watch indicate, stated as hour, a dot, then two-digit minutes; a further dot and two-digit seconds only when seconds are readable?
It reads 4.01.17
